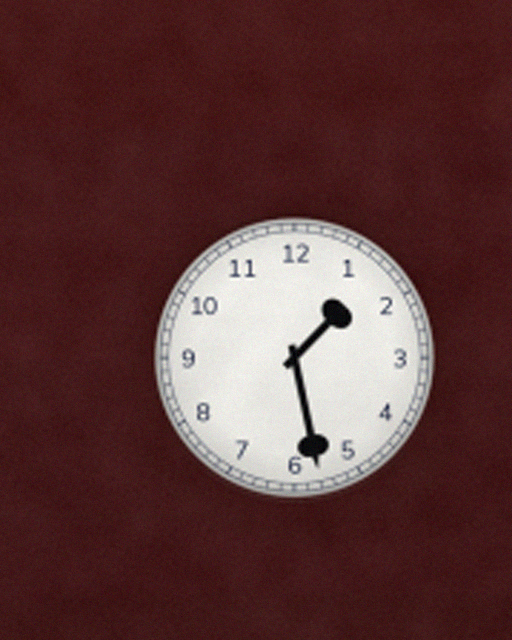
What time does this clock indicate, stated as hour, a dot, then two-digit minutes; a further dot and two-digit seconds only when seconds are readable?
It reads 1.28
